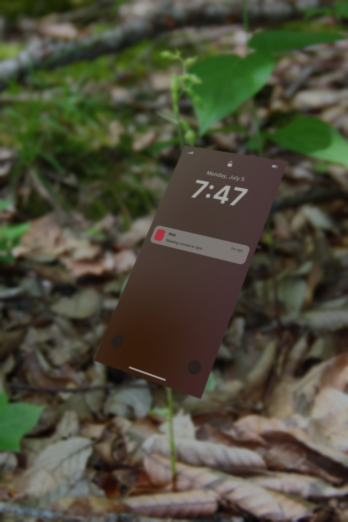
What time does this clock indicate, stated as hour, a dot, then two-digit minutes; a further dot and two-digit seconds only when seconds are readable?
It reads 7.47
